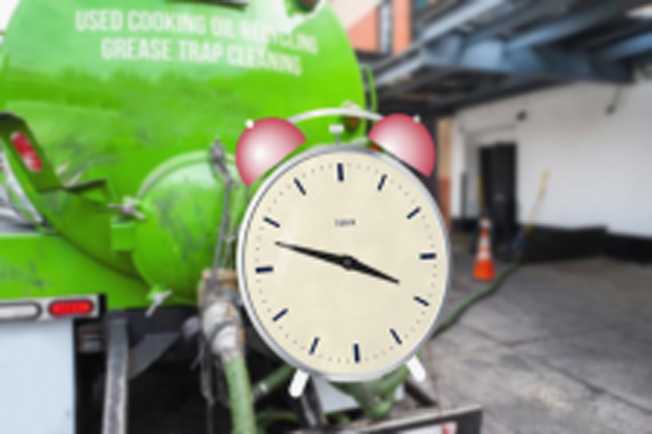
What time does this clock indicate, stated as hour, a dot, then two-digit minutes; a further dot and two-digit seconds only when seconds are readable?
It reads 3.48
